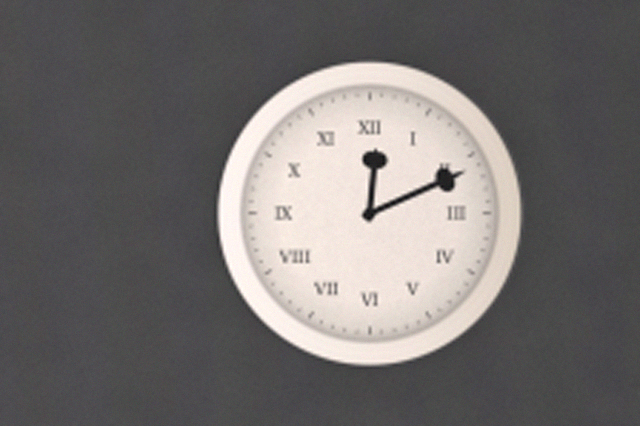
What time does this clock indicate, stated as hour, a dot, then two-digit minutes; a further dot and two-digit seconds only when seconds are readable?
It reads 12.11
